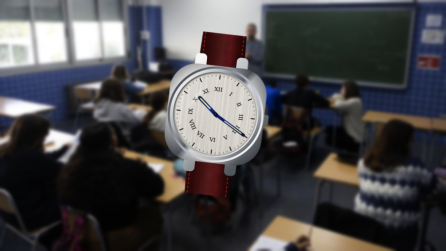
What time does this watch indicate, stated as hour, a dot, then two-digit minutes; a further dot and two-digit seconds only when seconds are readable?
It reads 10.20
